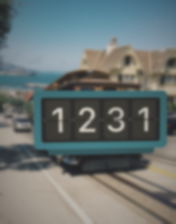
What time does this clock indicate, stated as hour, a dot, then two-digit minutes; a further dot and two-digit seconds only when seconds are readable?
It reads 12.31
